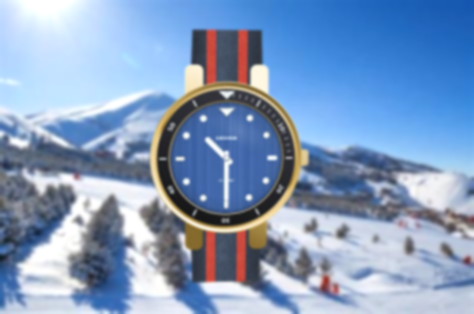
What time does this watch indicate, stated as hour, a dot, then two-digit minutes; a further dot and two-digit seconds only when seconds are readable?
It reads 10.30
